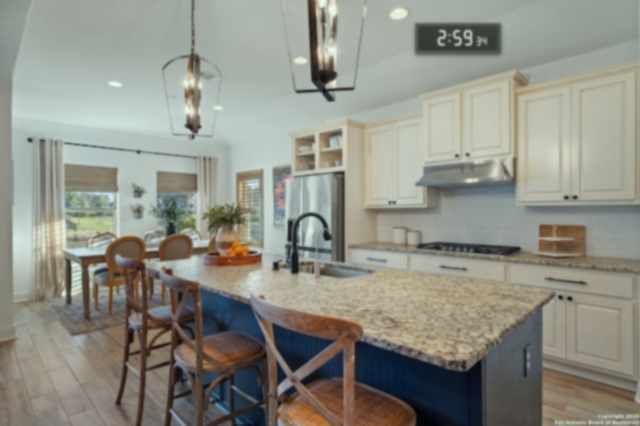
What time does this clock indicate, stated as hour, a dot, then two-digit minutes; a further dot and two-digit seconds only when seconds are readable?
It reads 2.59
